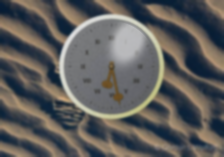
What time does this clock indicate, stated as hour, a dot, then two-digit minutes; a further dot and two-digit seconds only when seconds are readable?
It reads 6.28
